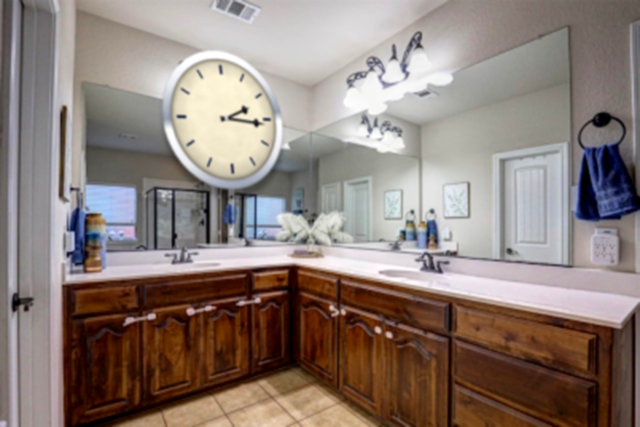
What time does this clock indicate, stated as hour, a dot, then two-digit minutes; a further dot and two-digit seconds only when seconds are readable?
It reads 2.16
